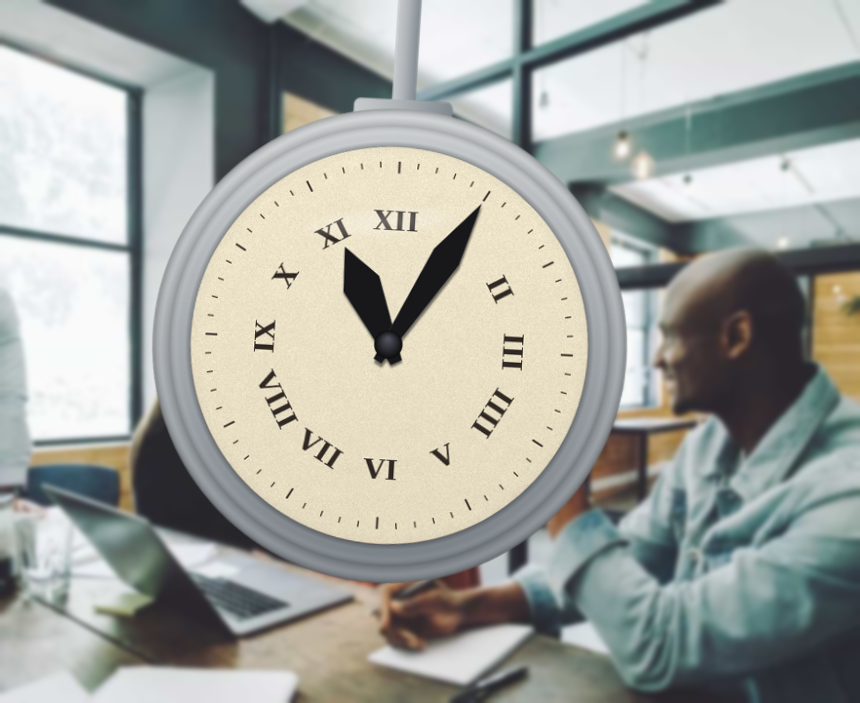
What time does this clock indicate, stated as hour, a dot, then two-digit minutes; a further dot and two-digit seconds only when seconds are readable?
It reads 11.05
